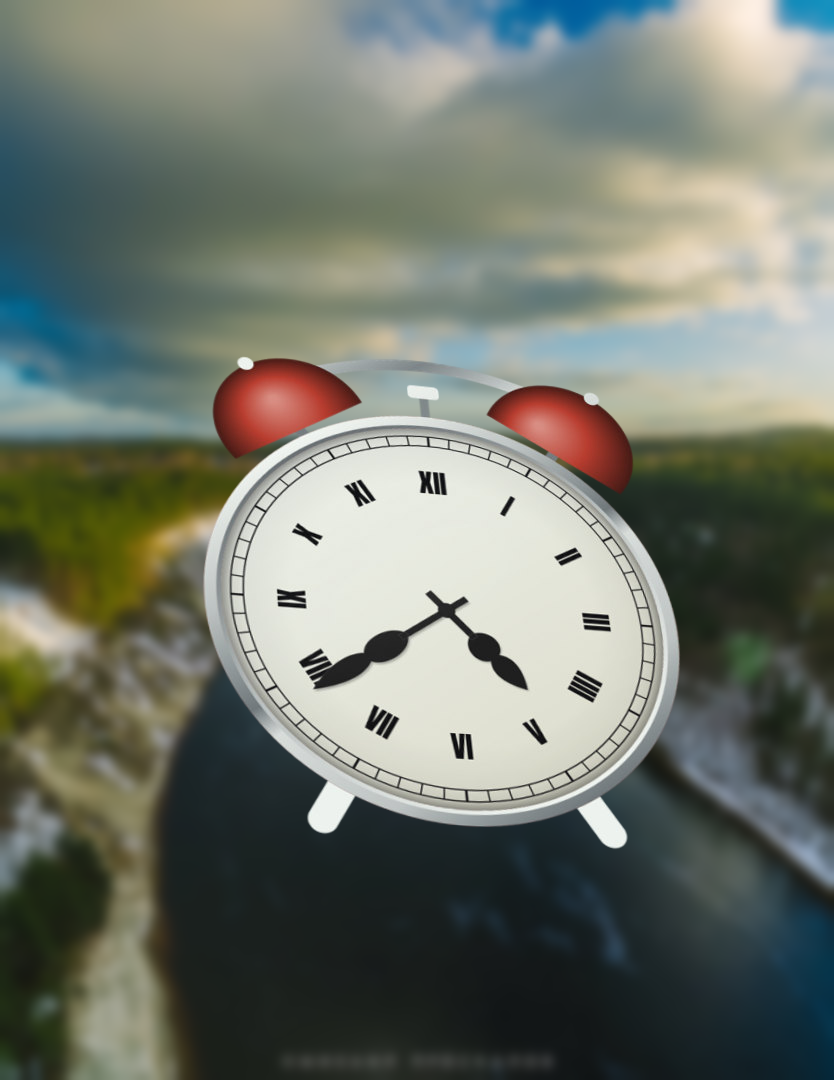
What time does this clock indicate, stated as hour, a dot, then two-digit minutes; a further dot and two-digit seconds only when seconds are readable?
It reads 4.39
